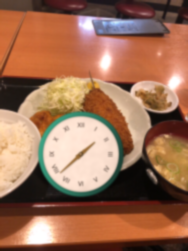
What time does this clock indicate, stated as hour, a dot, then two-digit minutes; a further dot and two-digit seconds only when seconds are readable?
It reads 1.38
